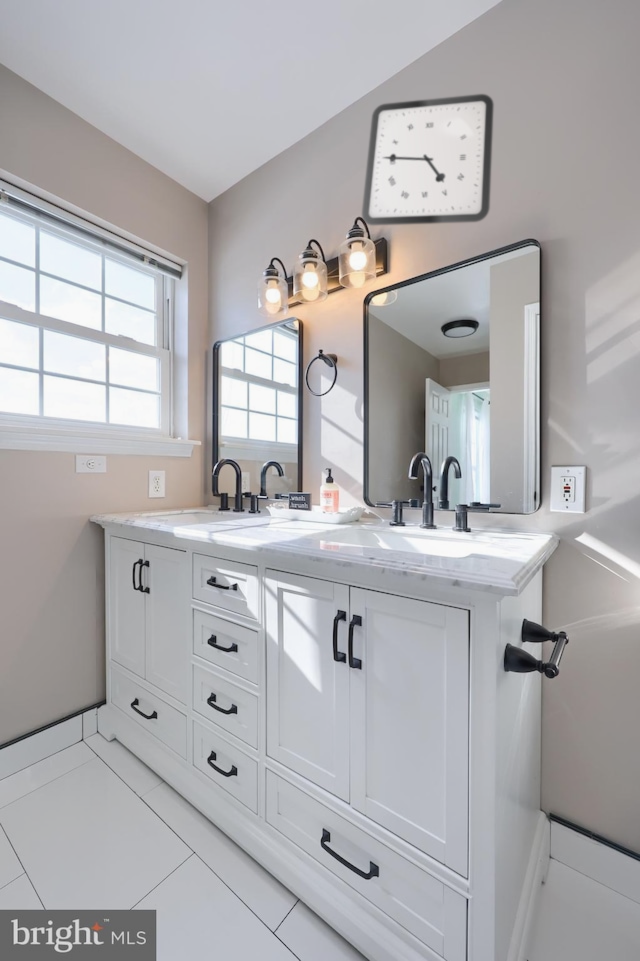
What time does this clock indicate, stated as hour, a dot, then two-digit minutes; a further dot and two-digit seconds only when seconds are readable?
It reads 4.46
